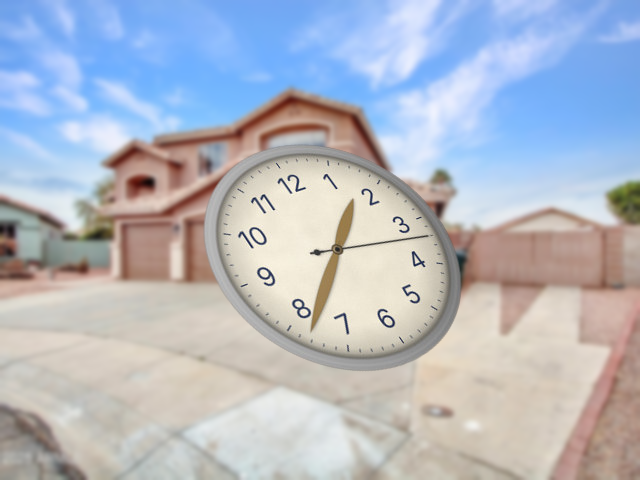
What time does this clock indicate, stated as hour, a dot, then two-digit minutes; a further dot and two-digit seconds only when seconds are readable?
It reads 1.38.17
